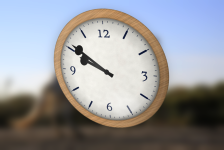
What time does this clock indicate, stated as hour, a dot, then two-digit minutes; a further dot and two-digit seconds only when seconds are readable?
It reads 9.51
